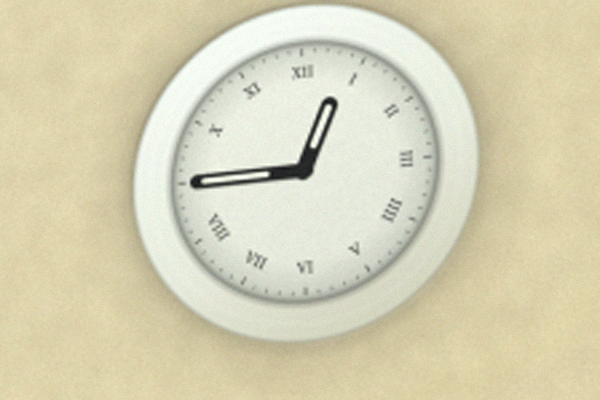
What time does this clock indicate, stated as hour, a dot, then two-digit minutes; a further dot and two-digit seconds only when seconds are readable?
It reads 12.45
